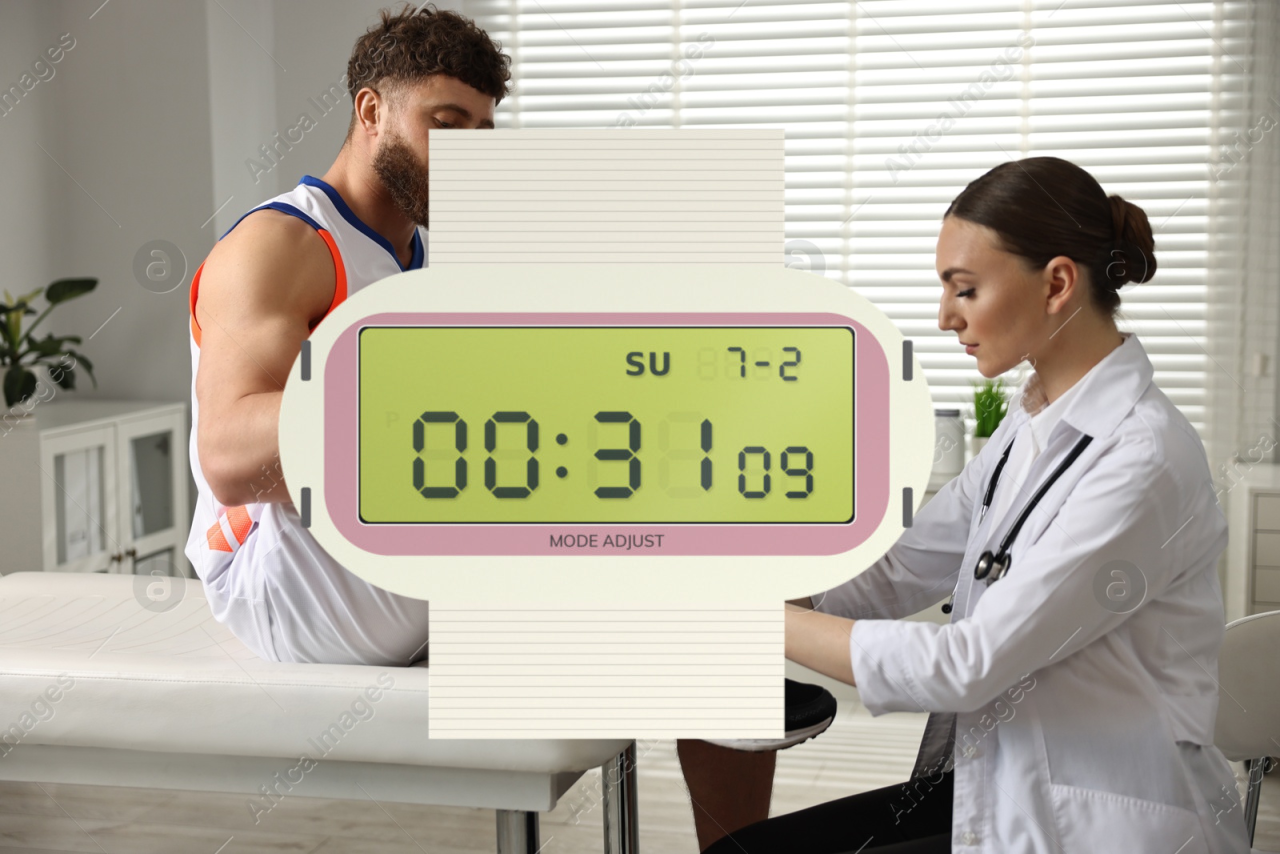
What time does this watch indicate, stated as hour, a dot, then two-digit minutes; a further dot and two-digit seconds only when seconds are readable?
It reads 0.31.09
